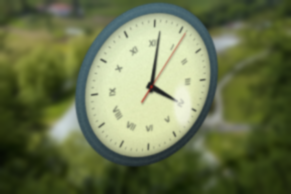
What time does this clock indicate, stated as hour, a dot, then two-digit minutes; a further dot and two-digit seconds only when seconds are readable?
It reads 4.01.06
